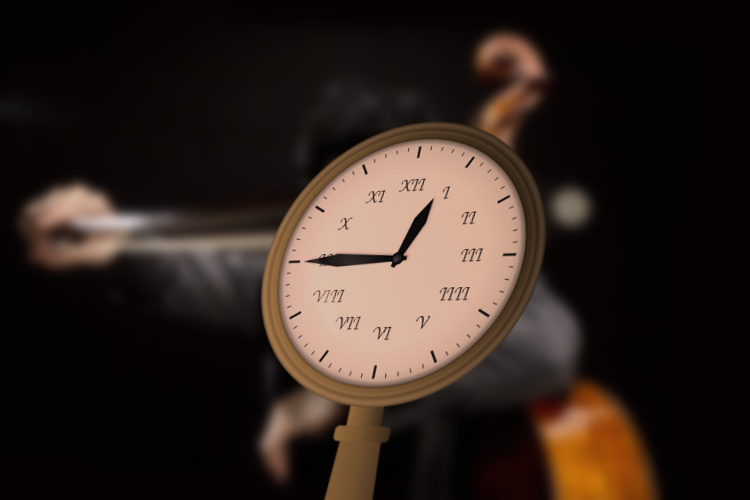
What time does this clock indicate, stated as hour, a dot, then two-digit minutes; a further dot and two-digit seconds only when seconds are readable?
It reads 12.45
